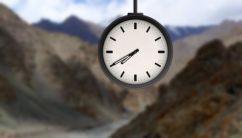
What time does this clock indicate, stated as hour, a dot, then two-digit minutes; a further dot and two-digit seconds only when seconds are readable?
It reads 7.40
